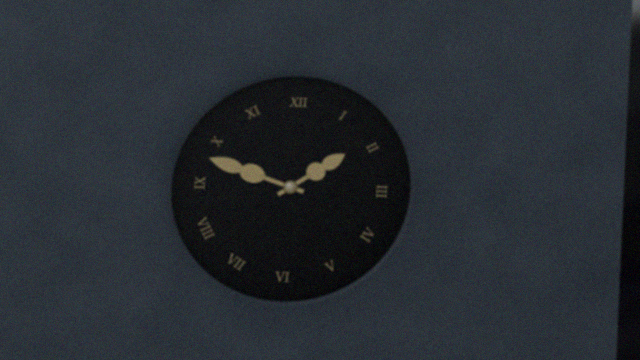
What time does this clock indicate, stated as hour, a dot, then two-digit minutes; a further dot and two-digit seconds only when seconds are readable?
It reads 1.48
